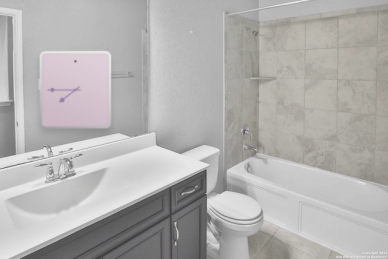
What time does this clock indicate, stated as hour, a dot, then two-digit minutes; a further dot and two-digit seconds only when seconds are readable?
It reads 7.45
